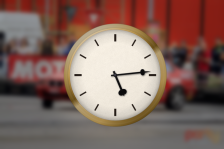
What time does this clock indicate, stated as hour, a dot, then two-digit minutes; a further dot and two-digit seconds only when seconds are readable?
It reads 5.14
